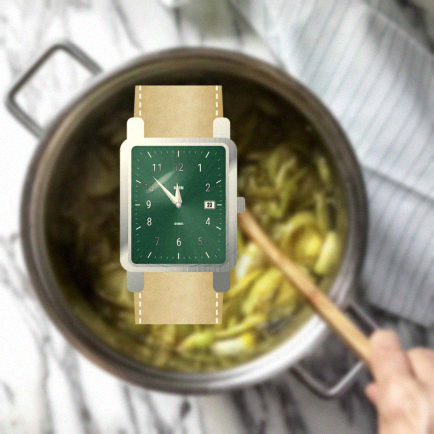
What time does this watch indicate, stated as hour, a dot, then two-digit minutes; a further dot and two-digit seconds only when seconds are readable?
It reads 11.53
